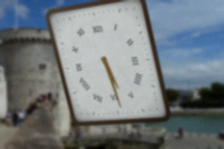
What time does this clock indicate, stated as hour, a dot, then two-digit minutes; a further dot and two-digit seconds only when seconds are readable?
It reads 5.29
